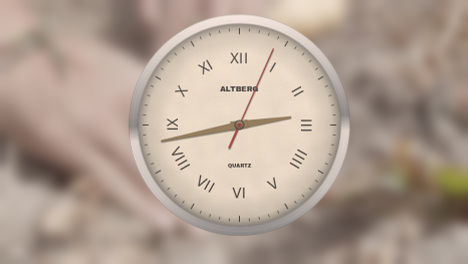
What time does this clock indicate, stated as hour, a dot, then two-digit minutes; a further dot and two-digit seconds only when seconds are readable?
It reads 2.43.04
